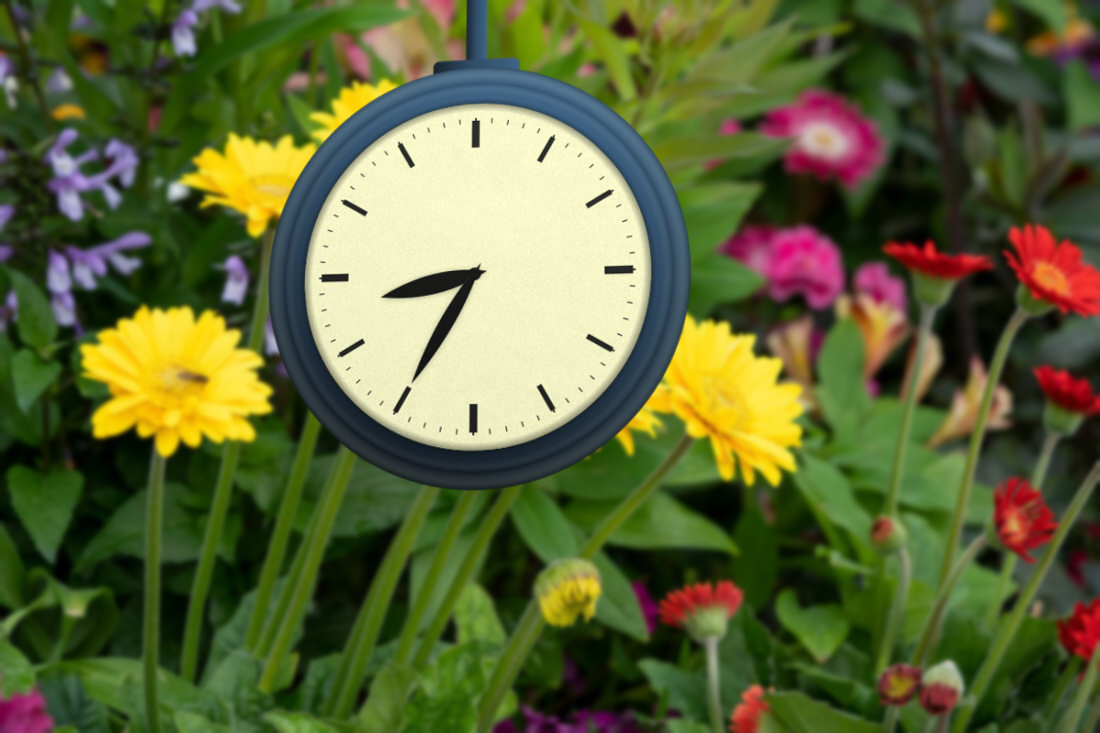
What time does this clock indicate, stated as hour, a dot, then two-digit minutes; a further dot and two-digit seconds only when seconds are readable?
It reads 8.35
